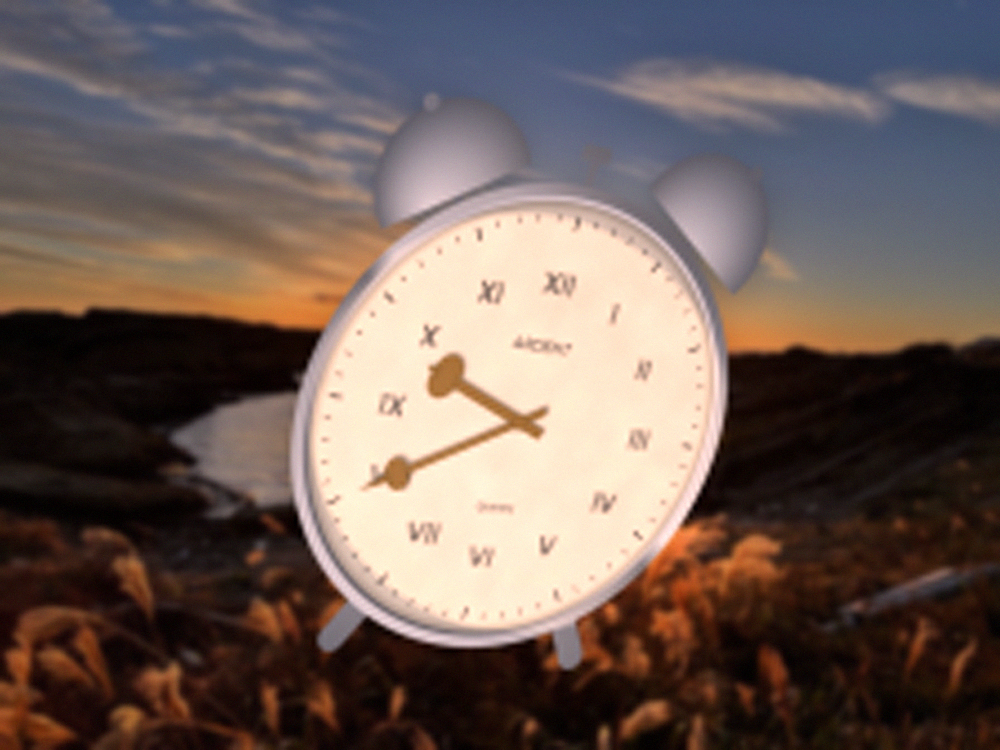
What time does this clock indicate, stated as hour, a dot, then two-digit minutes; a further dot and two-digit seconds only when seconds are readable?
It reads 9.40
